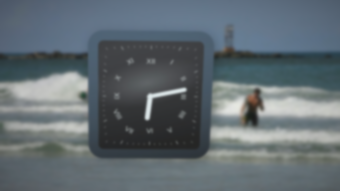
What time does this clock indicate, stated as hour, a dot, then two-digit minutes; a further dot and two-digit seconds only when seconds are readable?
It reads 6.13
